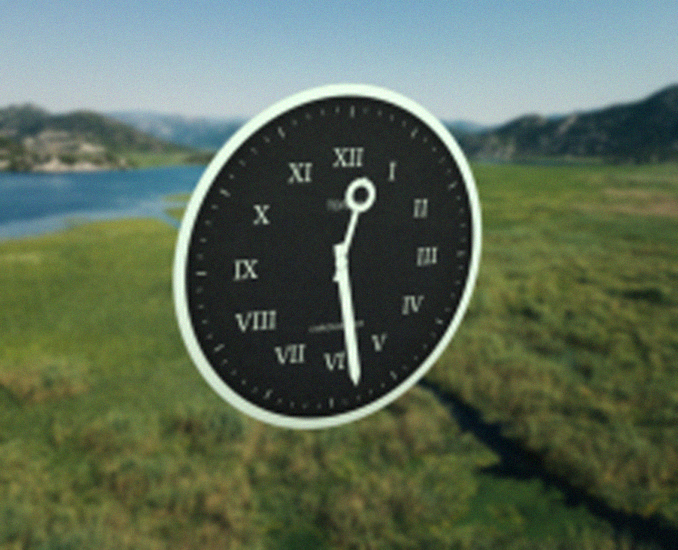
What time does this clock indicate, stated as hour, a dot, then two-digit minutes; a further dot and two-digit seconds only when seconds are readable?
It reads 12.28
